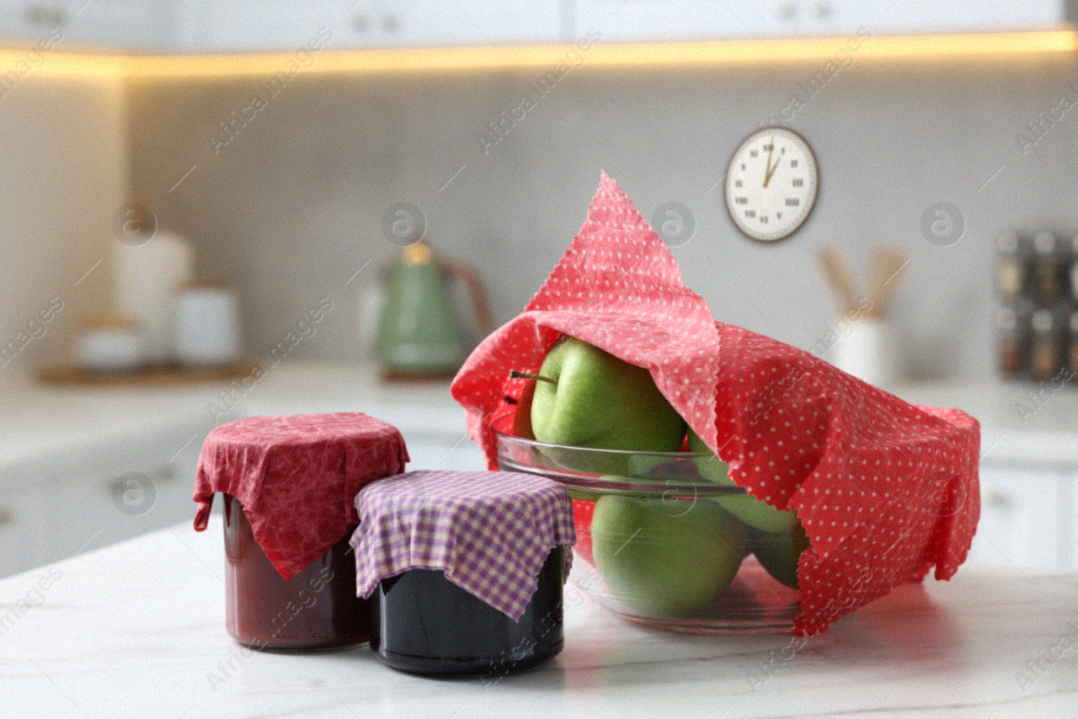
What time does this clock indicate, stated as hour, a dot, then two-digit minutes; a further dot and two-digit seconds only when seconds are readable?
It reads 1.01
